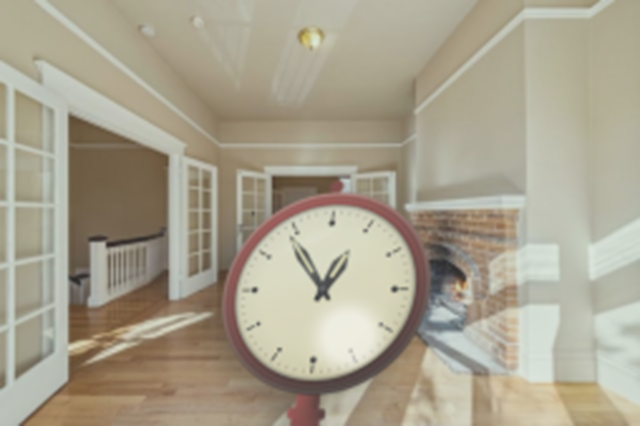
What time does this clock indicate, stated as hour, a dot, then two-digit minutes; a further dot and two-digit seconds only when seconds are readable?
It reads 12.54
